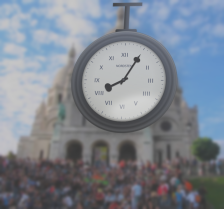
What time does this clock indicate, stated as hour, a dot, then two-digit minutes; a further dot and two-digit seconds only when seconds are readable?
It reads 8.05
